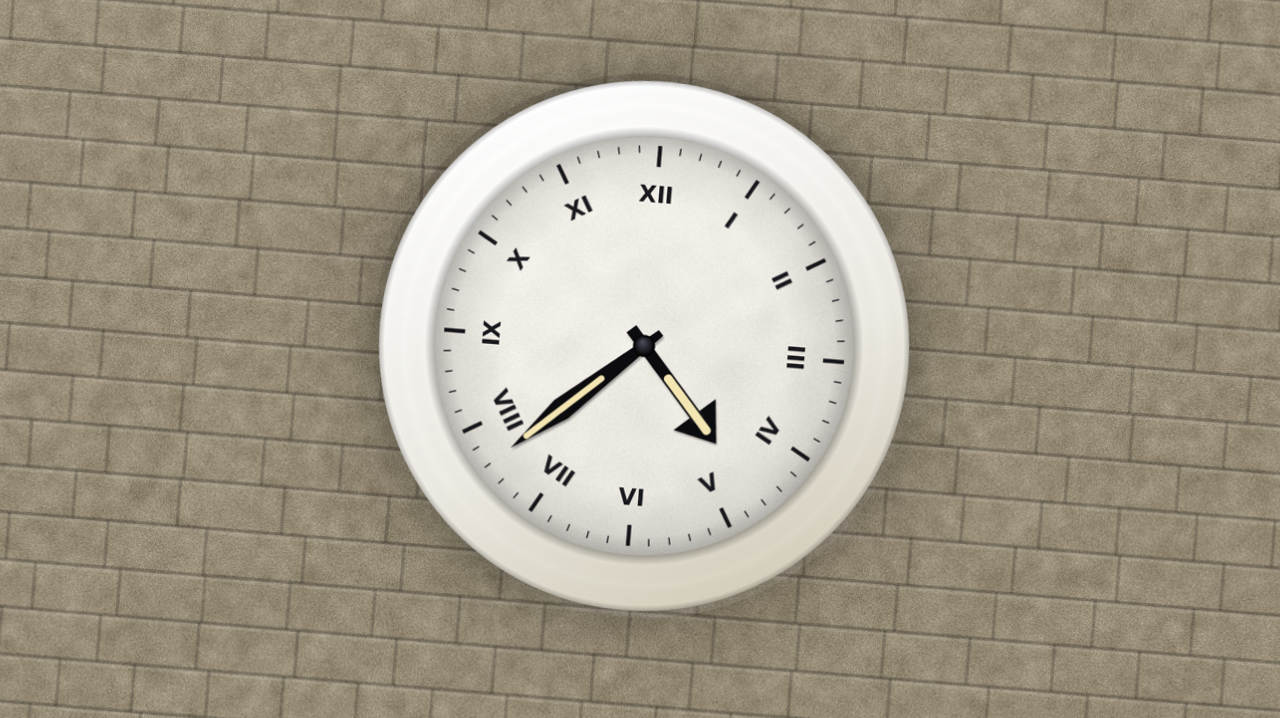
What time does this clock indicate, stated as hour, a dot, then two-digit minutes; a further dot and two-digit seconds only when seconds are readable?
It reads 4.38
